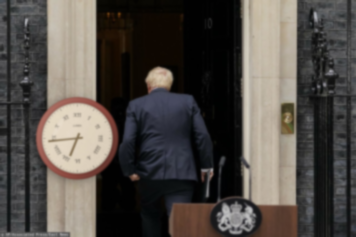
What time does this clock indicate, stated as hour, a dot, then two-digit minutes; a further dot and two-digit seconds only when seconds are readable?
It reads 6.44
